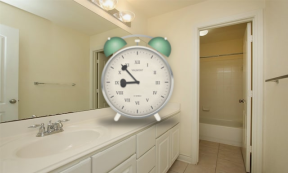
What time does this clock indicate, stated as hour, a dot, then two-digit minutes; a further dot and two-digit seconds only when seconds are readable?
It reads 8.53
